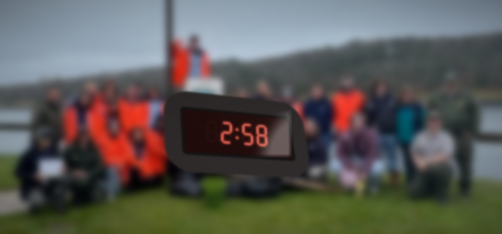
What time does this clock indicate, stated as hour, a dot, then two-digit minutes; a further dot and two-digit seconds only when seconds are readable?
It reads 2.58
